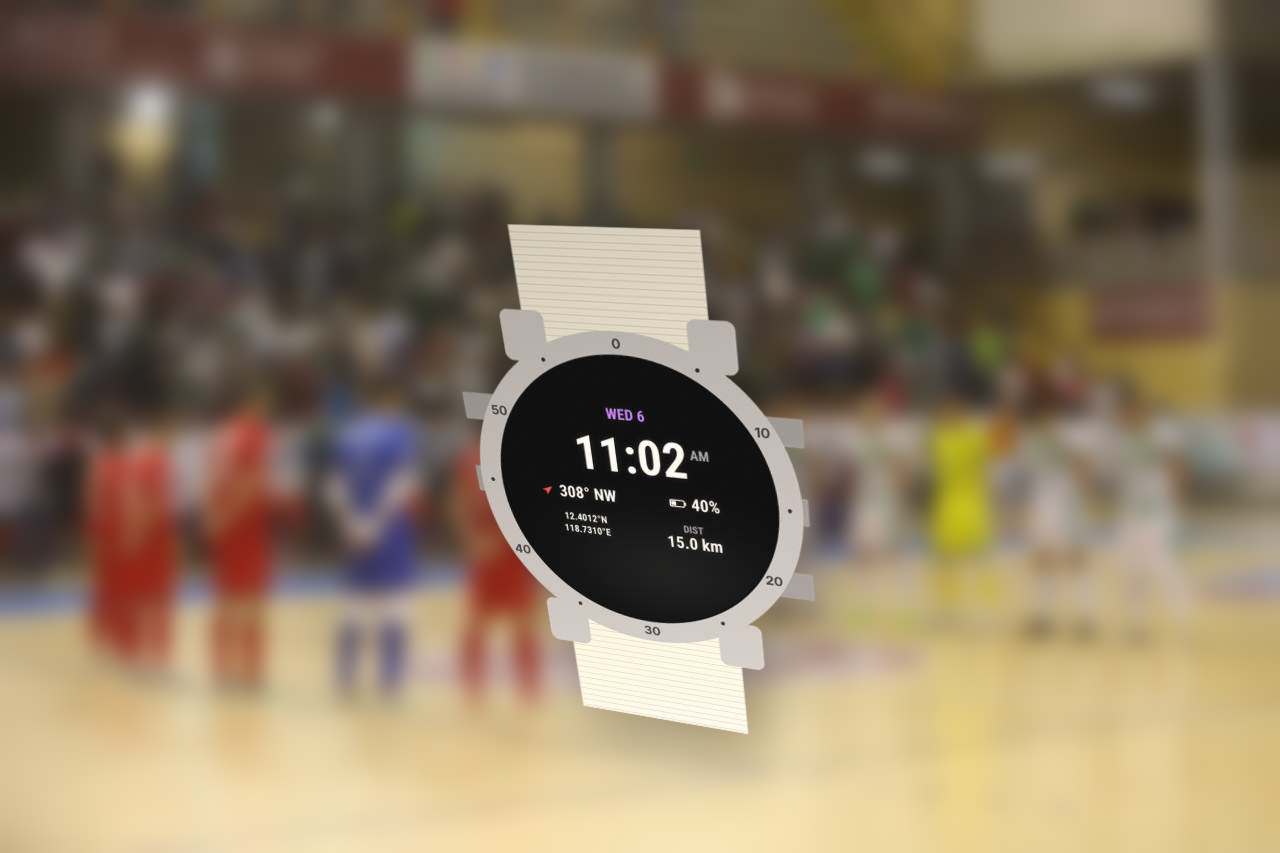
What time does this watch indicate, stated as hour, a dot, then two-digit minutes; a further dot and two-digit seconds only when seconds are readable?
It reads 11.02
